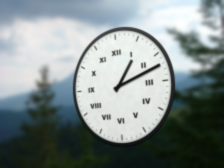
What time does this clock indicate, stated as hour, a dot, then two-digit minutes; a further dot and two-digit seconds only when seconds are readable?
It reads 1.12
